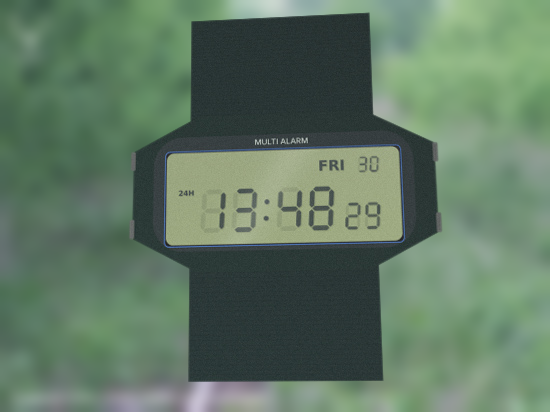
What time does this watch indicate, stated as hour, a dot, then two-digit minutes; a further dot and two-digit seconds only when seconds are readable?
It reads 13.48.29
